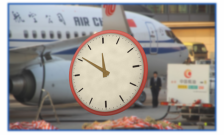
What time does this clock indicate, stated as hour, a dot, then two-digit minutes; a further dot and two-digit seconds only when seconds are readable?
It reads 11.51
